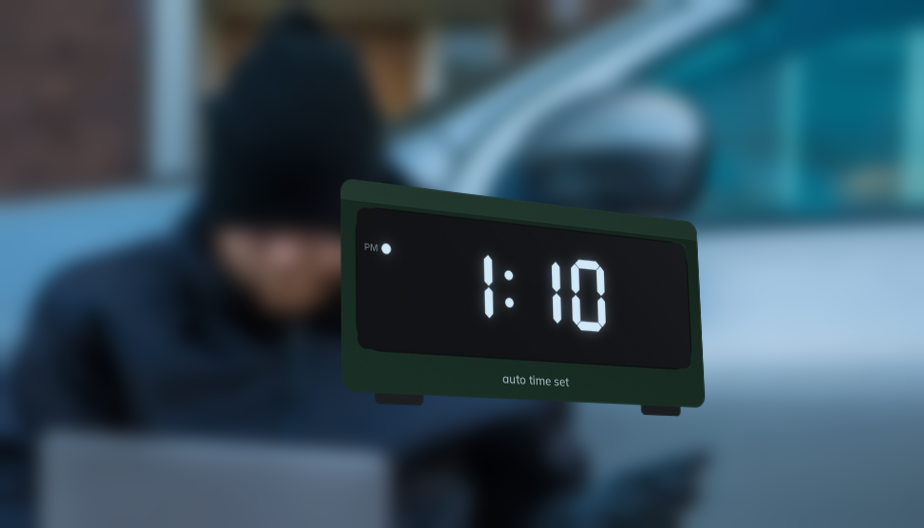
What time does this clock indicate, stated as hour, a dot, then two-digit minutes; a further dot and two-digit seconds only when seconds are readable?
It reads 1.10
